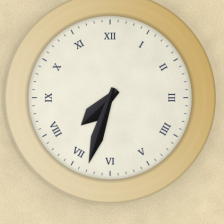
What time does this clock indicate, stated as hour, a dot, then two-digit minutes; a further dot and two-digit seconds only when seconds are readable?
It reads 7.33
